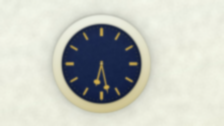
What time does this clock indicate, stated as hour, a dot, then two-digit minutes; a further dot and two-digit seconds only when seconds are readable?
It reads 6.28
